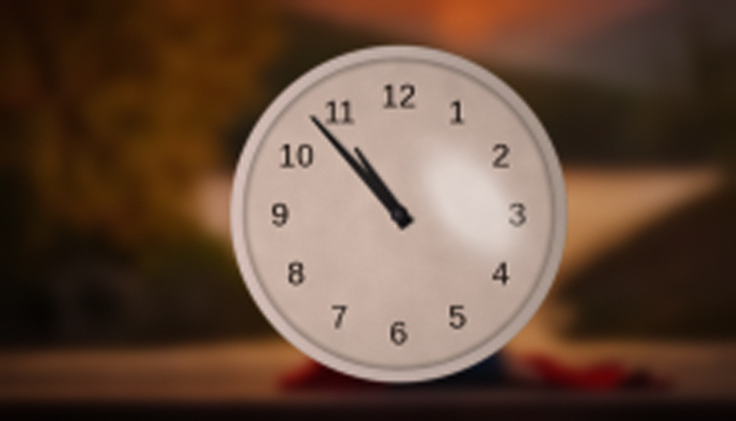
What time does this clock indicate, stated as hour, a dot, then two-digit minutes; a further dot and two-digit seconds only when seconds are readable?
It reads 10.53
